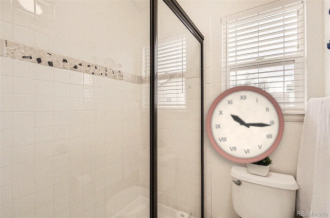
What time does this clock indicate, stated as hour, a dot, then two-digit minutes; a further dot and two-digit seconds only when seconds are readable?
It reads 10.16
